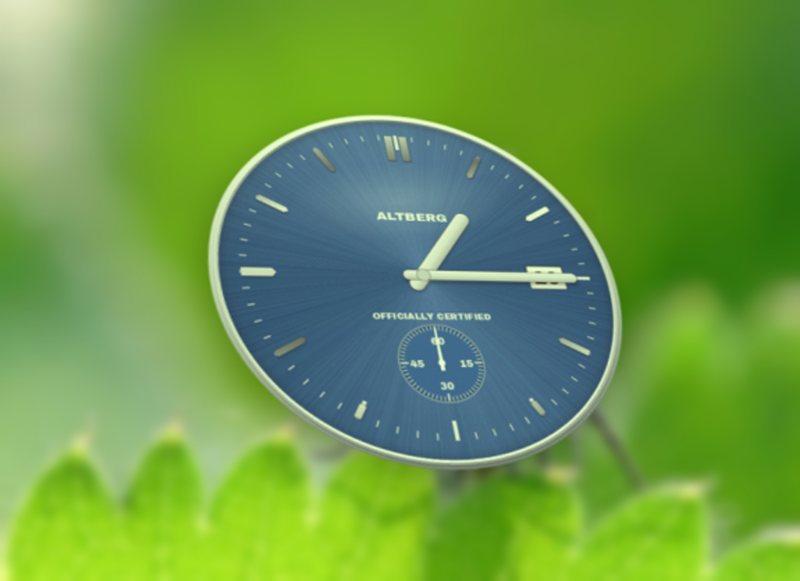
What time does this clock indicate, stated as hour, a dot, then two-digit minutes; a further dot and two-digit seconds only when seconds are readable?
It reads 1.15
